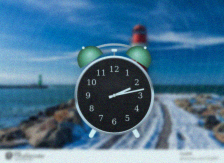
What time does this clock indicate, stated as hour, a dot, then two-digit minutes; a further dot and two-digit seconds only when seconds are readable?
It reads 2.13
